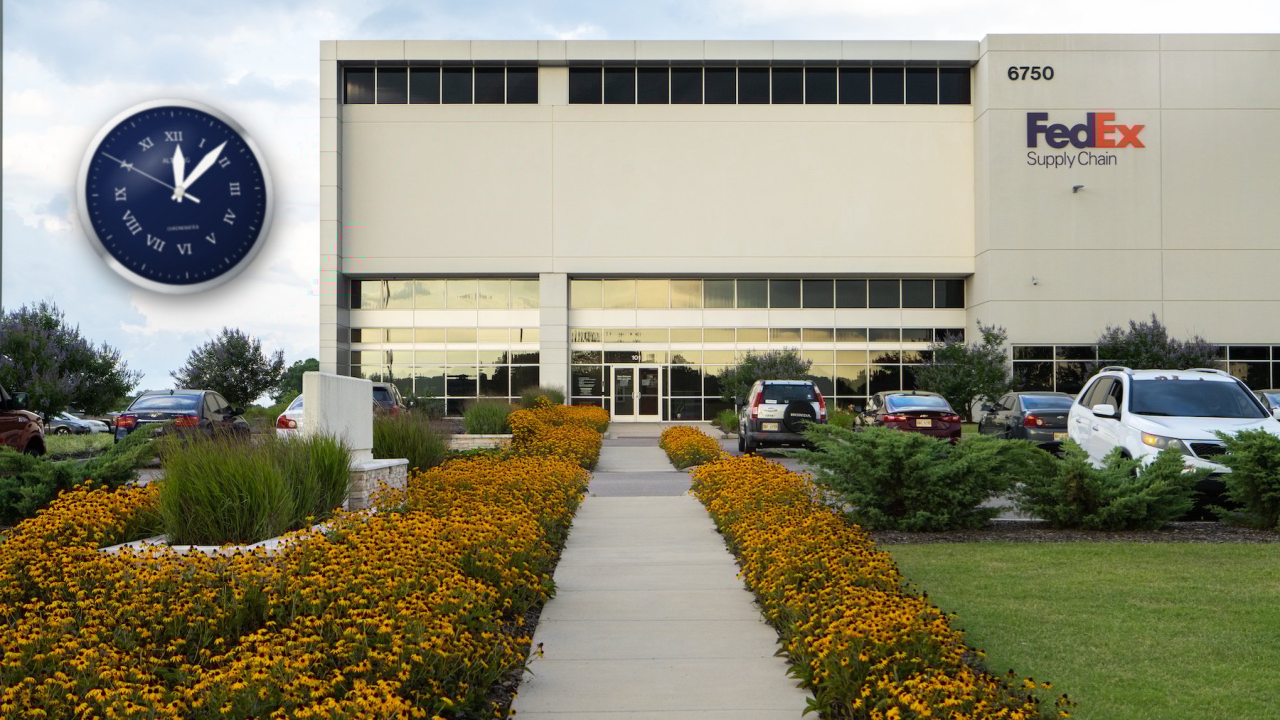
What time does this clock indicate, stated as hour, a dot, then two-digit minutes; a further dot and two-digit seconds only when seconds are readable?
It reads 12.07.50
